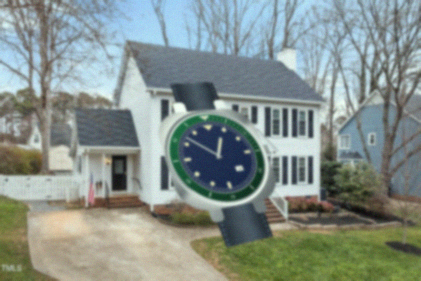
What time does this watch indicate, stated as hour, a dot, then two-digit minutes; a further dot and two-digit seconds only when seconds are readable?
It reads 12.52
